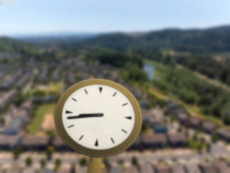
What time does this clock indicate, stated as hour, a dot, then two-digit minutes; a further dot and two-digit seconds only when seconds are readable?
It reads 8.43
